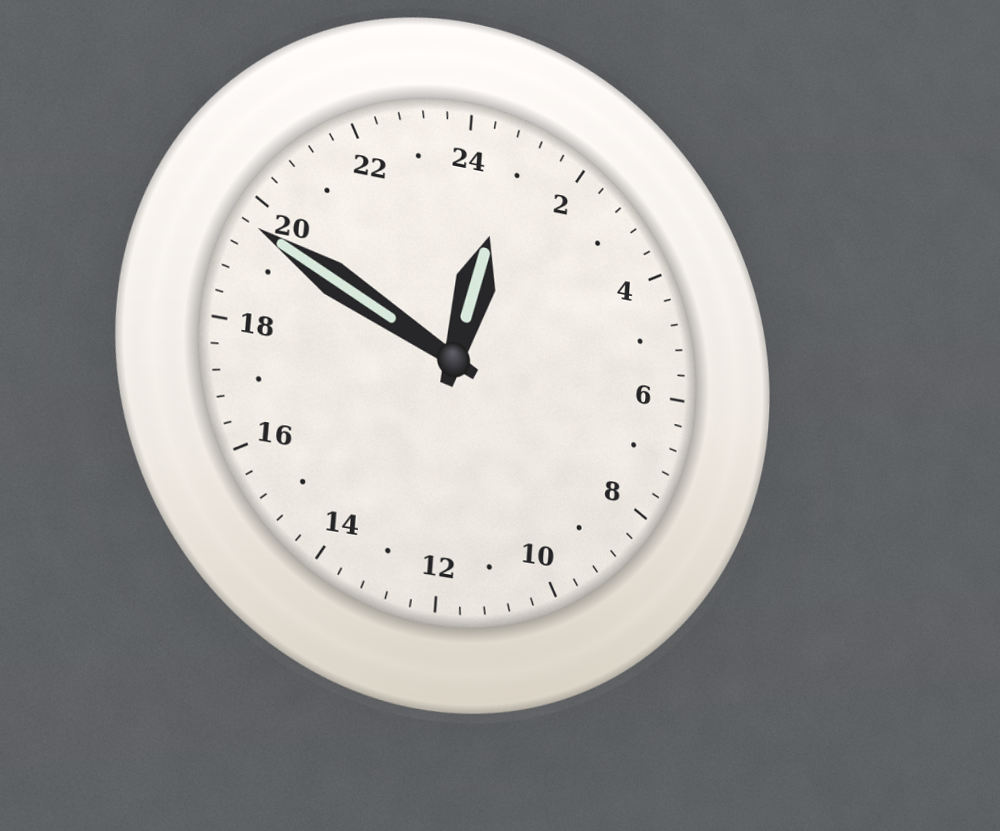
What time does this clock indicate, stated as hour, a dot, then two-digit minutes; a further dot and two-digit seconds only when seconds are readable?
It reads 0.49
